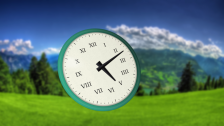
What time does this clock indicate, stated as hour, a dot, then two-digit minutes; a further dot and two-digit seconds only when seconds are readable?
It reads 5.12
